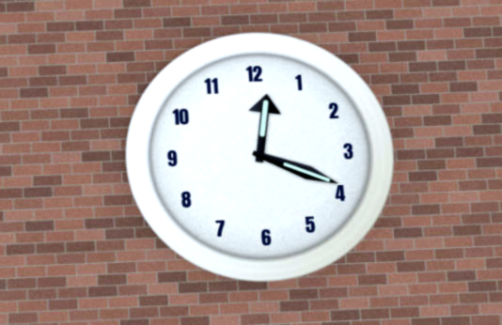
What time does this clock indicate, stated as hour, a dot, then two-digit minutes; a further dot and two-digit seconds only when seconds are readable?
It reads 12.19
